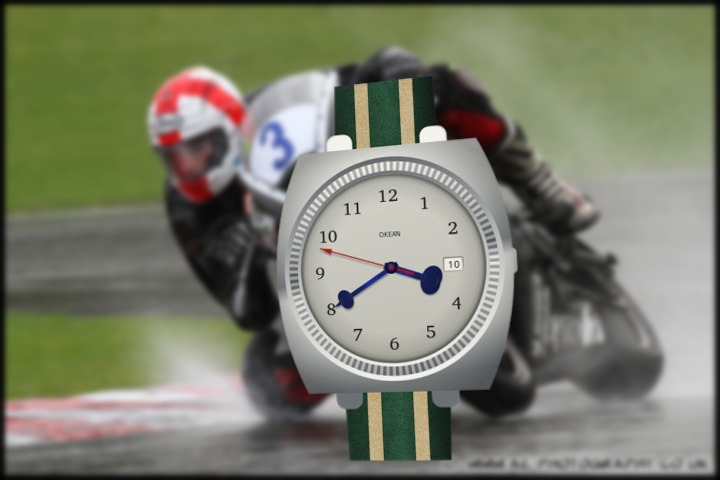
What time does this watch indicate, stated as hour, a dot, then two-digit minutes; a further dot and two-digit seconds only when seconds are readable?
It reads 3.39.48
